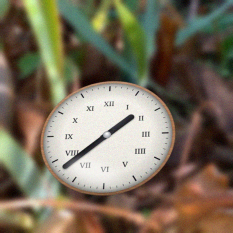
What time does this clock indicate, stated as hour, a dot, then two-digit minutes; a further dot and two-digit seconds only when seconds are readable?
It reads 1.38
